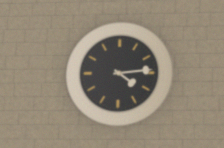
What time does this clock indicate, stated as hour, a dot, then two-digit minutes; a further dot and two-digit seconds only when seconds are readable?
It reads 4.14
